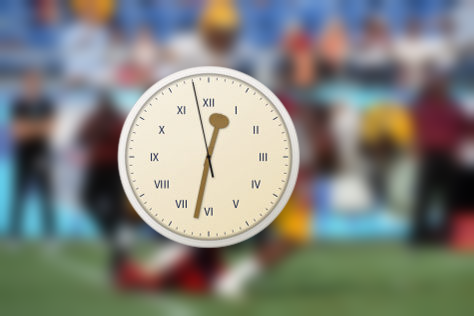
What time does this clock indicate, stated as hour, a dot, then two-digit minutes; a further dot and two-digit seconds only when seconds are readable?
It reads 12.31.58
